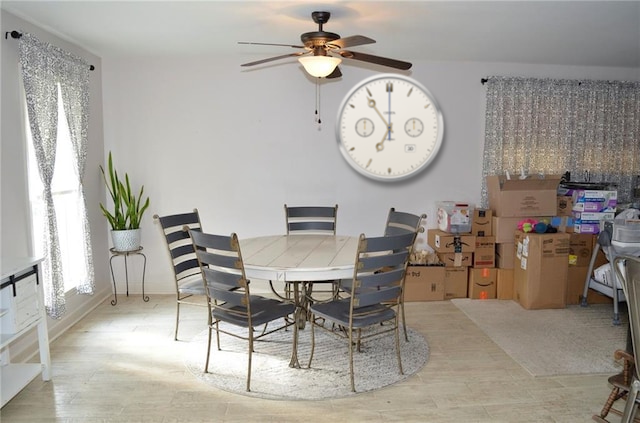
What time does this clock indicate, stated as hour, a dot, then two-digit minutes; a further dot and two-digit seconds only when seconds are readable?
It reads 6.54
